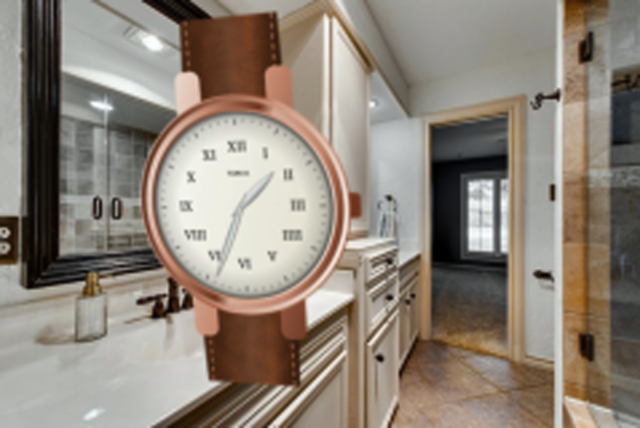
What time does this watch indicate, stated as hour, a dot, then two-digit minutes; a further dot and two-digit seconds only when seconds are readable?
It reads 1.34
